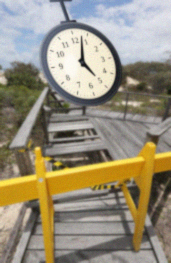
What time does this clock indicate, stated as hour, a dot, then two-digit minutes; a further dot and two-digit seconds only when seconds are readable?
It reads 5.03
